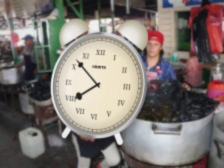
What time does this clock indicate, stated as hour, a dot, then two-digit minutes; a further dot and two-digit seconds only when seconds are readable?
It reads 7.52
